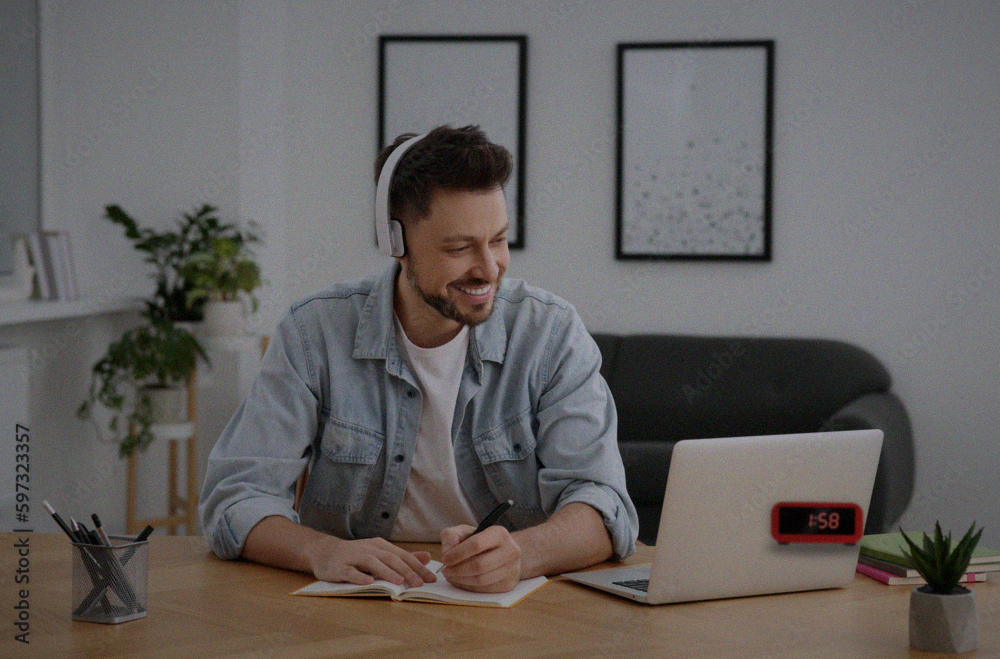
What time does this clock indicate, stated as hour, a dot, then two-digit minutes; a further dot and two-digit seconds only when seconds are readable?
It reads 1.58
